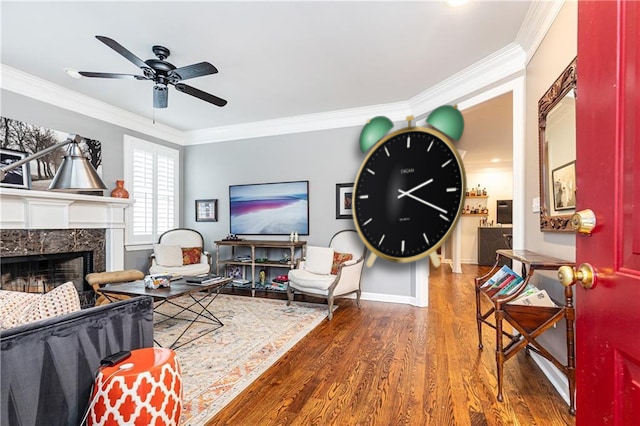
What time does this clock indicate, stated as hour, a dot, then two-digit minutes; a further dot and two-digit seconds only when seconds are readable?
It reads 2.19
